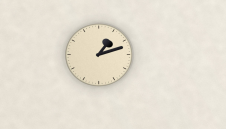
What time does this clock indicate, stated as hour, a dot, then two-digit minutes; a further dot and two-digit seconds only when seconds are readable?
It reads 1.12
